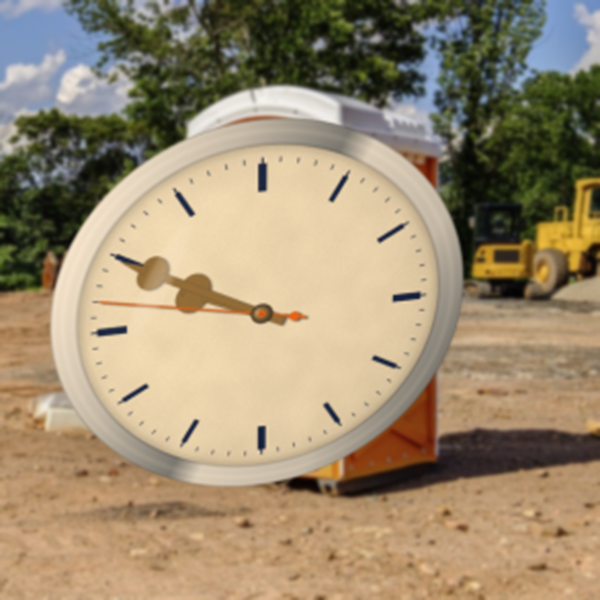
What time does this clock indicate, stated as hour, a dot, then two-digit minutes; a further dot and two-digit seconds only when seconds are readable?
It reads 9.49.47
